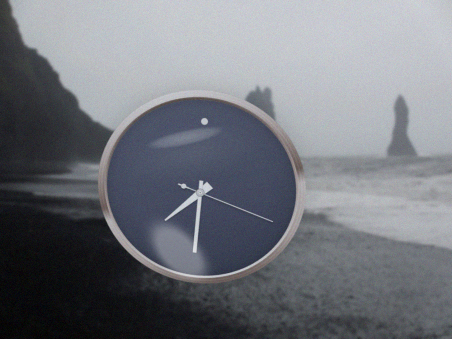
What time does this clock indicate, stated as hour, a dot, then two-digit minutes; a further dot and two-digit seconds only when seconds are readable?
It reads 7.30.18
